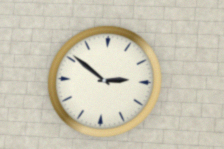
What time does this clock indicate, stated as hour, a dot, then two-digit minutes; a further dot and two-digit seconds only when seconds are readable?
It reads 2.51
